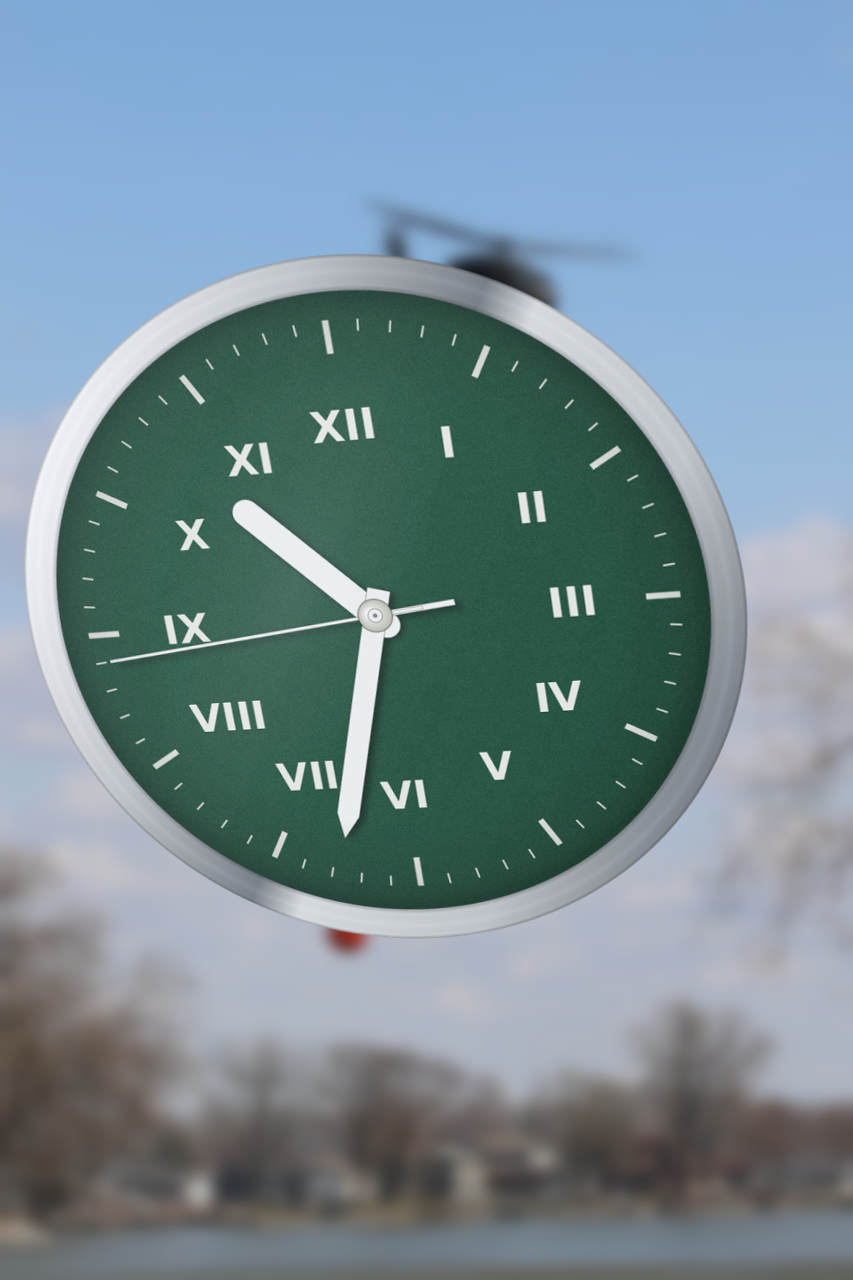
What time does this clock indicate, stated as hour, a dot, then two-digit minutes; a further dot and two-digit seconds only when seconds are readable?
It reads 10.32.44
